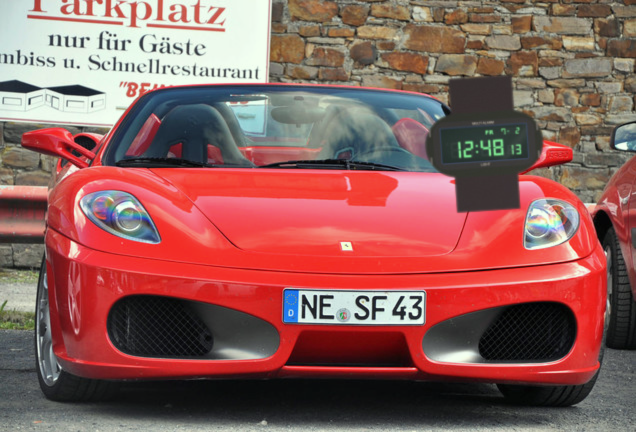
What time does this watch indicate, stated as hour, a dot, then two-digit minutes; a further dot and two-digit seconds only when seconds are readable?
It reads 12.48
